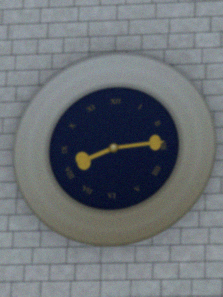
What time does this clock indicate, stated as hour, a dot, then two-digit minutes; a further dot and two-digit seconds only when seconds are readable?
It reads 8.14
